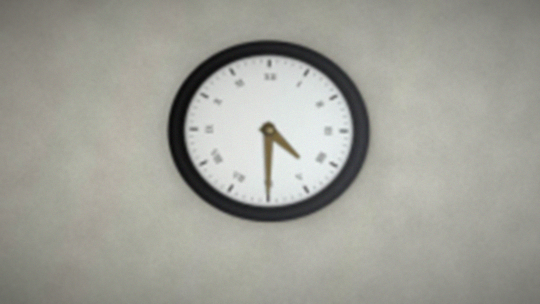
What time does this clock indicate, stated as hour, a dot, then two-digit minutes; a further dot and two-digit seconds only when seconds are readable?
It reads 4.30
